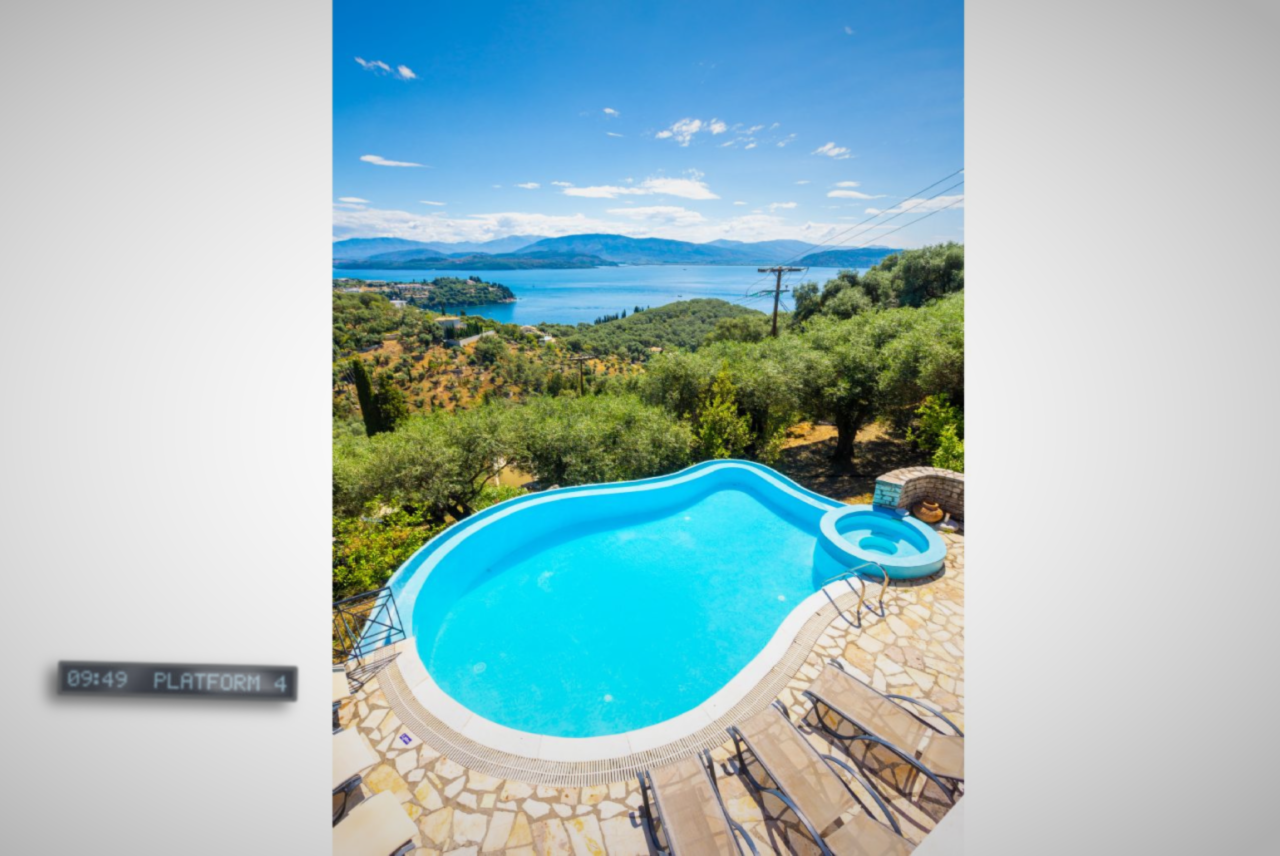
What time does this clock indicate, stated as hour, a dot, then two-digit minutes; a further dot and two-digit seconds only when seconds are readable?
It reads 9.49
